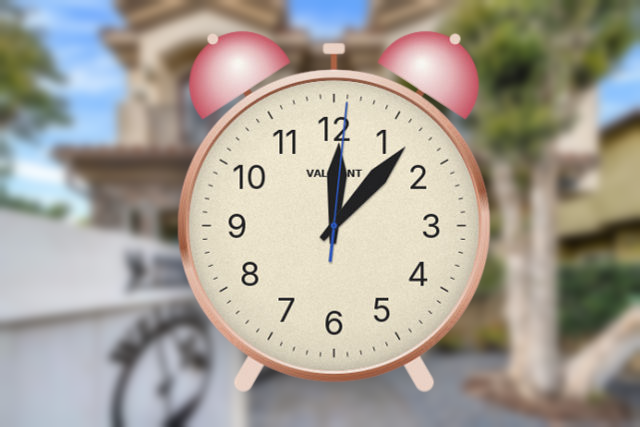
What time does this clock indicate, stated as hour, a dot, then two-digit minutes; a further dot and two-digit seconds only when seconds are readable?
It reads 12.07.01
